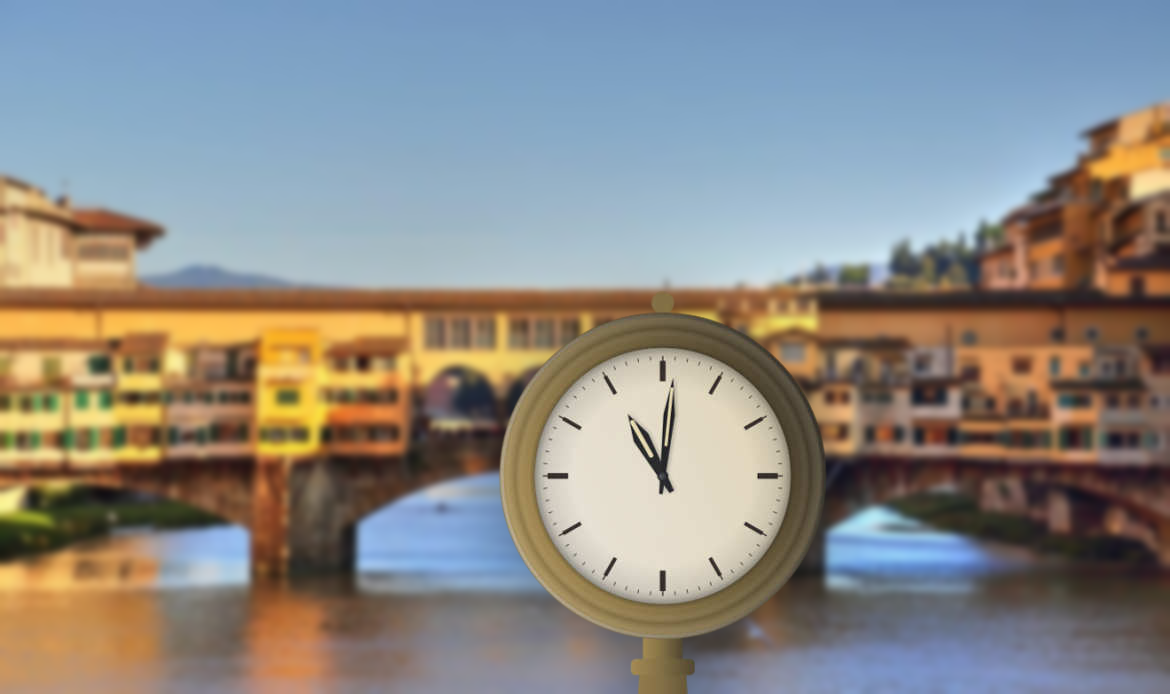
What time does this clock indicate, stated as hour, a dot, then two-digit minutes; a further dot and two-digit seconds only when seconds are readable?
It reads 11.01
